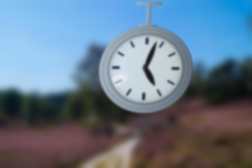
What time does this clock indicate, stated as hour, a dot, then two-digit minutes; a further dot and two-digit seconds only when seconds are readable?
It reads 5.03
